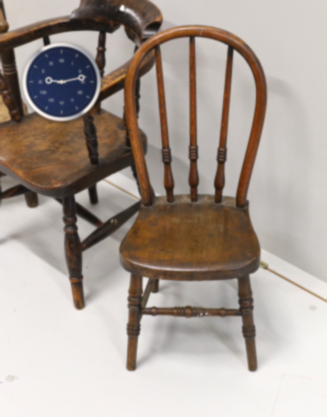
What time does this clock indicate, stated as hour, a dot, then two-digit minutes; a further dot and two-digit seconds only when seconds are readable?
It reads 9.13
